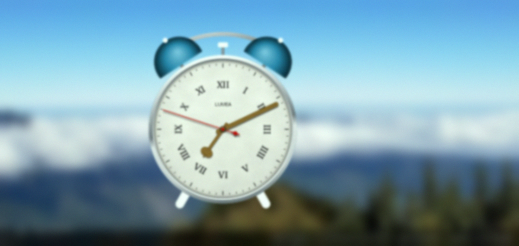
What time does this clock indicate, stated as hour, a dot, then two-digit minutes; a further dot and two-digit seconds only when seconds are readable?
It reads 7.10.48
